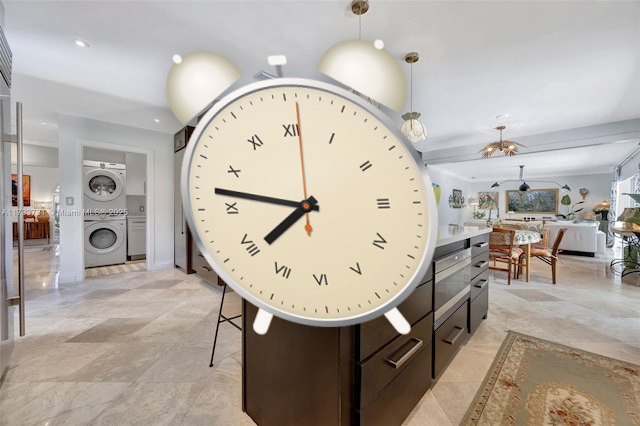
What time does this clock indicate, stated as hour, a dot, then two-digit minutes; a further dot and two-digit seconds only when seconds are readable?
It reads 7.47.01
